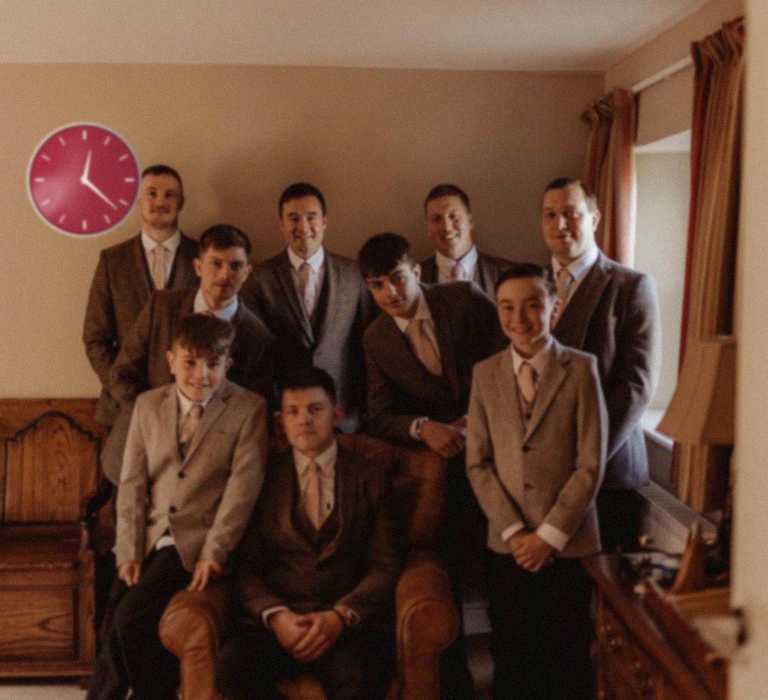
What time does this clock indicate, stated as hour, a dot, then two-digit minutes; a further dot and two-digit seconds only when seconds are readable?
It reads 12.22
